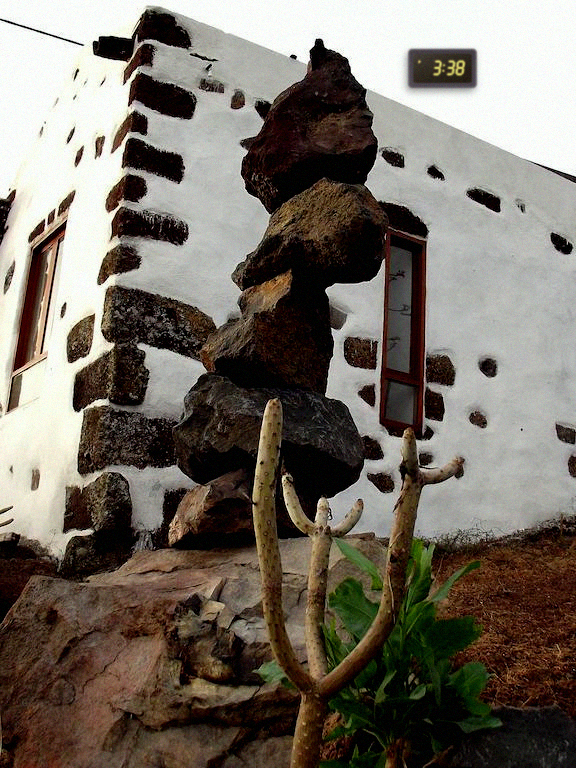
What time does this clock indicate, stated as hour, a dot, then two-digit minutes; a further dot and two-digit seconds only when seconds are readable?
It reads 3.38
